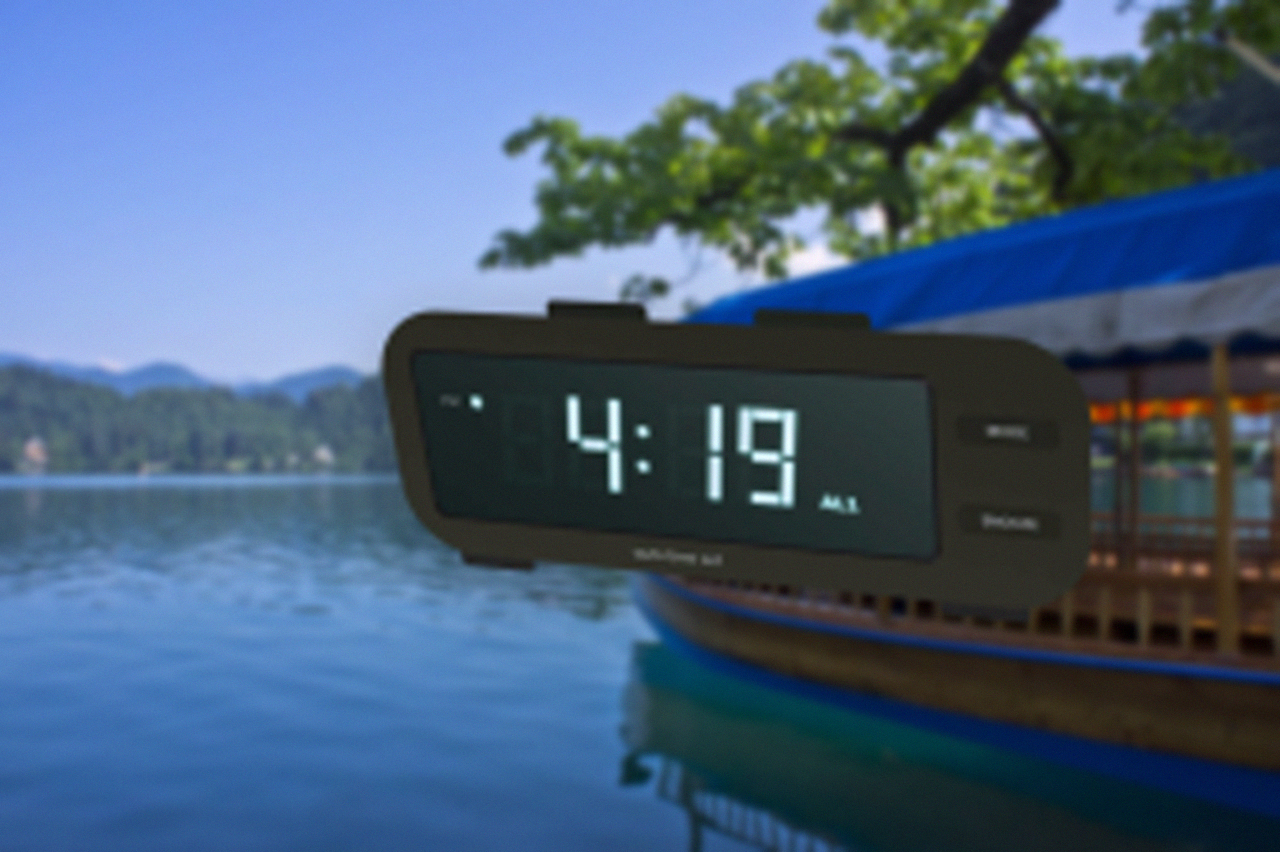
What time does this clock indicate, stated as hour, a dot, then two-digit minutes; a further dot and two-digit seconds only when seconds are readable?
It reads 4.19
